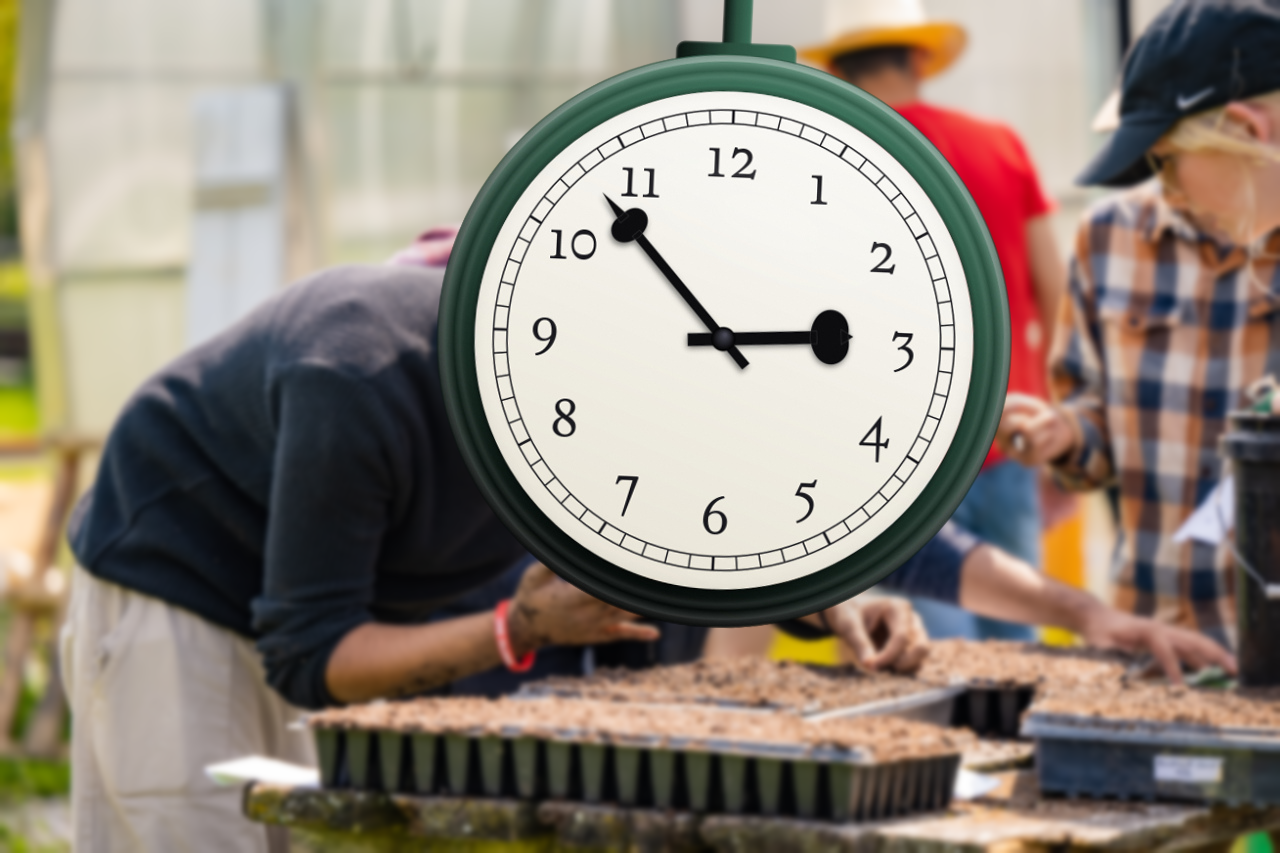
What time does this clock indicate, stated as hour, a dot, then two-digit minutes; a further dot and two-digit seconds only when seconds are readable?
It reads 2.53
